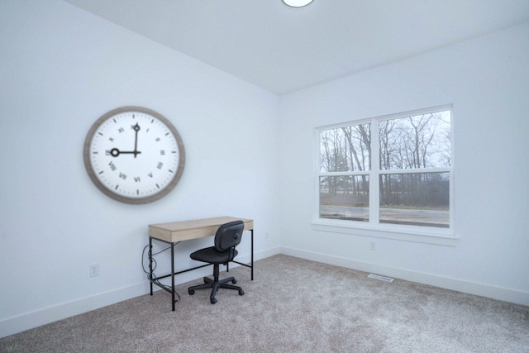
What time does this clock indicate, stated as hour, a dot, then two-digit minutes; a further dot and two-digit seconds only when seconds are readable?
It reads 9.01
